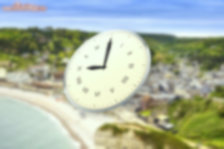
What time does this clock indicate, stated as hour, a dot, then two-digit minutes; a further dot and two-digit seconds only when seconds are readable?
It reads 9.00
